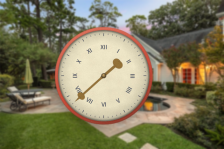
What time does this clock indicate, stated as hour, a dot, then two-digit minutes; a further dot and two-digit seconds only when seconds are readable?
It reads 1.38
